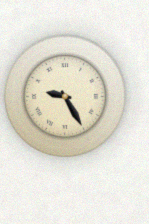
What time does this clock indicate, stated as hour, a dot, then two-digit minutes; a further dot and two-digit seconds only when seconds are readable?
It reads 9.25
